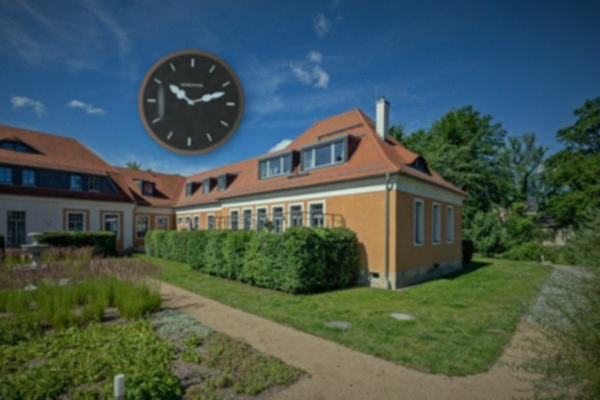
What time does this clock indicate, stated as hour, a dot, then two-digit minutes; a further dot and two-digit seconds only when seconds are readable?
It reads 10.12
